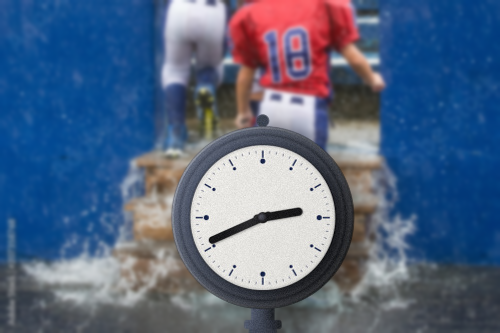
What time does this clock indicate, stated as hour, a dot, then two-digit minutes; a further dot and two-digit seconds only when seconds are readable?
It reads 2.41
